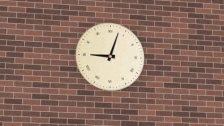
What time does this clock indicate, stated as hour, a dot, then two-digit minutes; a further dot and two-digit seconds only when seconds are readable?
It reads 9.03
